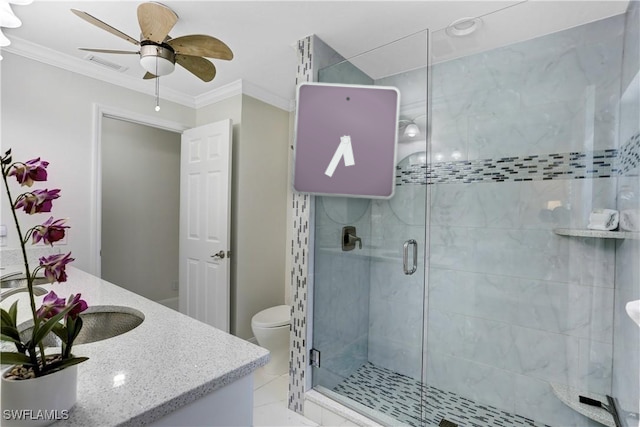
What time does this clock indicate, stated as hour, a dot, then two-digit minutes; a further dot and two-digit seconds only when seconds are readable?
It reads 5.34
